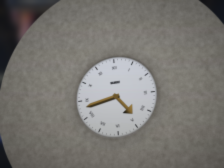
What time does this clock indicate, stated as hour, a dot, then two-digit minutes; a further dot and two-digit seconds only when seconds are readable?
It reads 4.43
